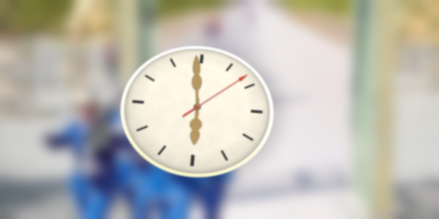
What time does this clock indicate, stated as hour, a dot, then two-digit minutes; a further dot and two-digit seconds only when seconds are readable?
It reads 5.59.08
